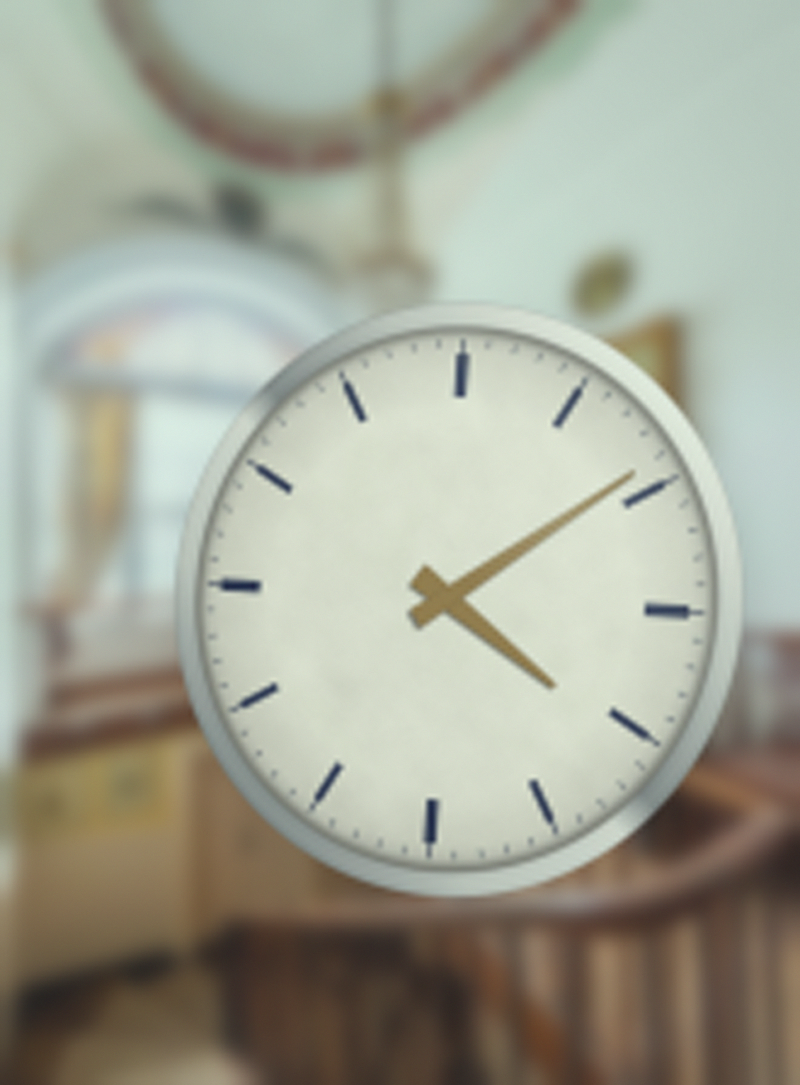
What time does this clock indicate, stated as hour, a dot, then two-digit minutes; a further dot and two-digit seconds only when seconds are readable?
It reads 4.09
